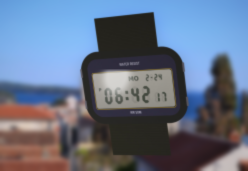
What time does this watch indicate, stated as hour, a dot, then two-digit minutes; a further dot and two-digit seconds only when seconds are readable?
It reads 6.42.17
